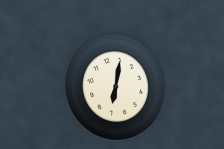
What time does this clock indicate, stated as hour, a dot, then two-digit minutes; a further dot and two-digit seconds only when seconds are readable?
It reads 7.05
